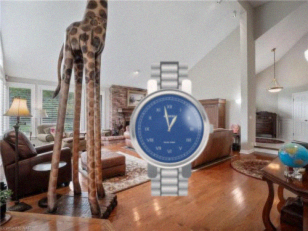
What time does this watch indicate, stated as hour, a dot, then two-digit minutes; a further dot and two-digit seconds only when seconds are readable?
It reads 12.58
